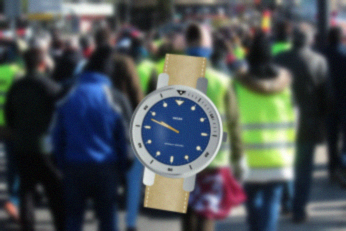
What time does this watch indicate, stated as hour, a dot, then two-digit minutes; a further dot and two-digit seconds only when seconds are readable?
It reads 9.48
